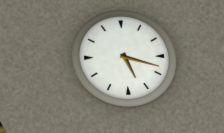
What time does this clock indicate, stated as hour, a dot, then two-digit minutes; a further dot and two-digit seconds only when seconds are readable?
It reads 5.18
